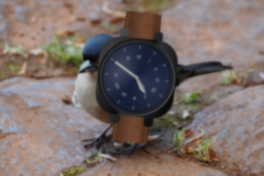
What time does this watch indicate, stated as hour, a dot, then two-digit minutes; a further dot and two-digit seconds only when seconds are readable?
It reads 4.50
